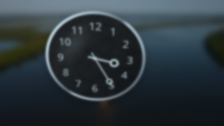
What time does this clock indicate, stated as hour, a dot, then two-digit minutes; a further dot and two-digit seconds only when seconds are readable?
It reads 3.25
